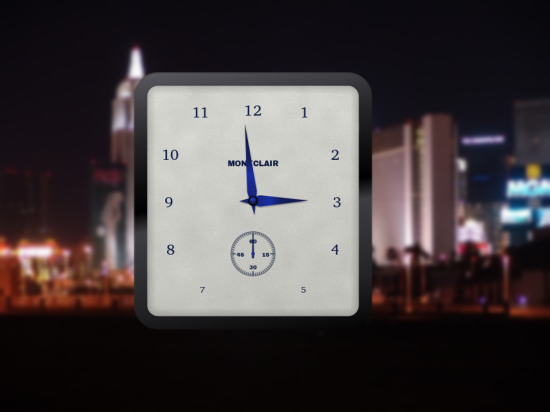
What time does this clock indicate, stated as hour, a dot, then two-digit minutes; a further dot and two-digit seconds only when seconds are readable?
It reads 2.59
